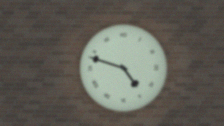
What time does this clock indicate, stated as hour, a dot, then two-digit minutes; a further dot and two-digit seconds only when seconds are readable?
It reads 4.48
